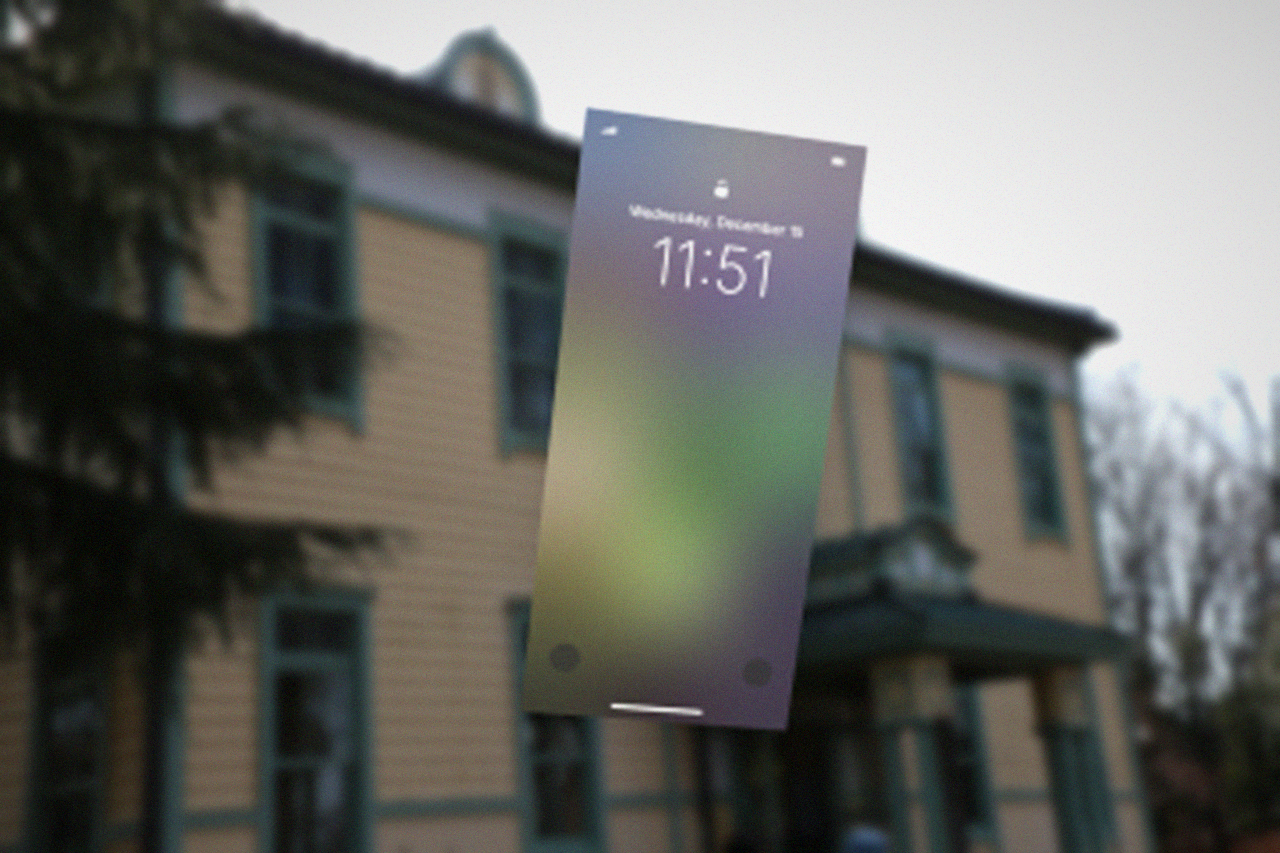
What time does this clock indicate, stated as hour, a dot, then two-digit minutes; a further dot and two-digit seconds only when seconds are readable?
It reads 11.51
